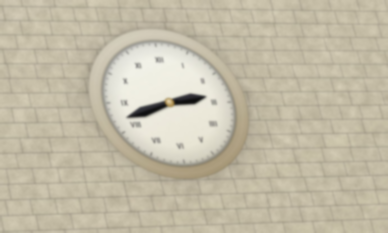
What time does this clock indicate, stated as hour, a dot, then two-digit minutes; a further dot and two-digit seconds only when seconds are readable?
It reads 2.42
